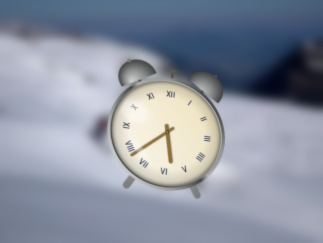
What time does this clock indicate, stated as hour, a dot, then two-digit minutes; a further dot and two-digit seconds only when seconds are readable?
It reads 5.38
